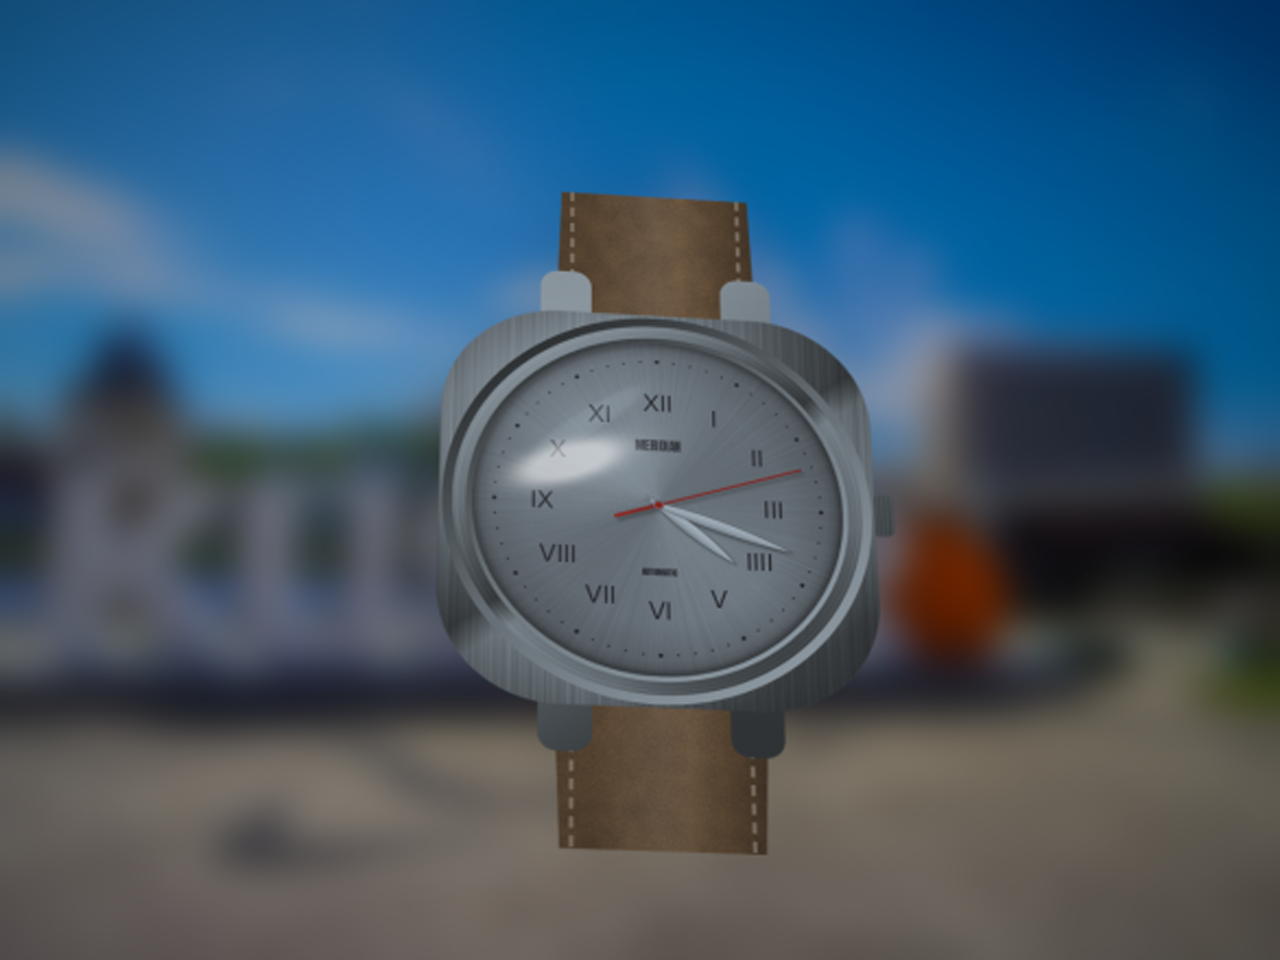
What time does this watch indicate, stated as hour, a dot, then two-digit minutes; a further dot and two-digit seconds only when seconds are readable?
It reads 4.18.12
